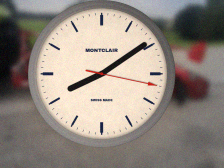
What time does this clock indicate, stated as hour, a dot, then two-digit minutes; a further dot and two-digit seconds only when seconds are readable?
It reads 8.09.17
